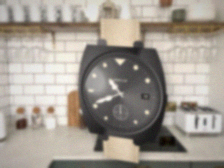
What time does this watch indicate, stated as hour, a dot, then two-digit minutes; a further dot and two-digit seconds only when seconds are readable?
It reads 10.41
